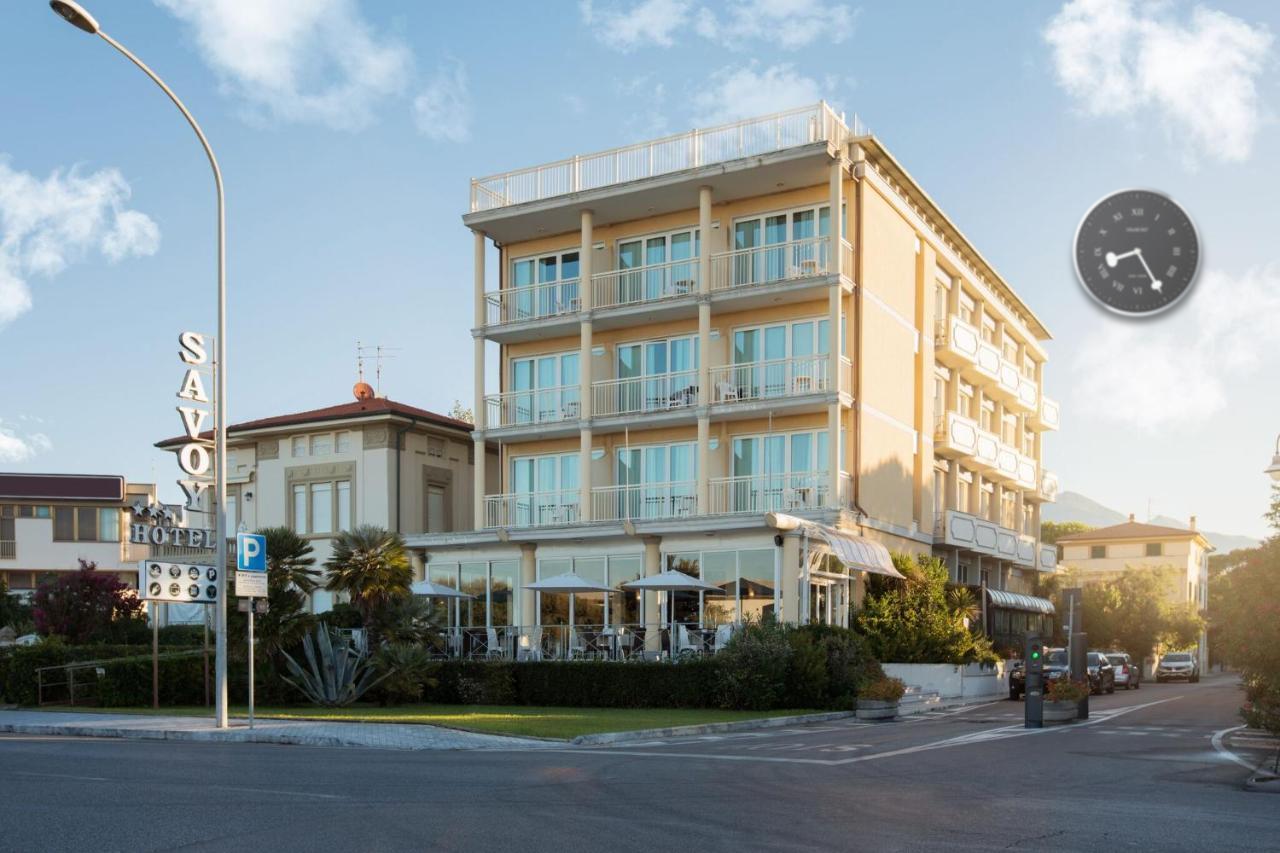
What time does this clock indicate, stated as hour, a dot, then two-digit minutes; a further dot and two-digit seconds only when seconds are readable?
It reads 8.25
